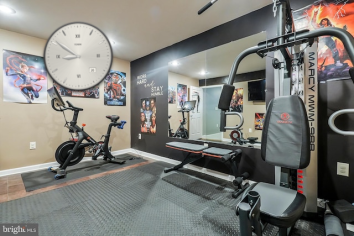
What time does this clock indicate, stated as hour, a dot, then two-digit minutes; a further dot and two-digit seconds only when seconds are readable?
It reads 8.51
